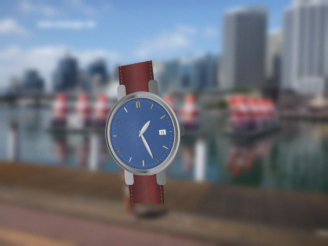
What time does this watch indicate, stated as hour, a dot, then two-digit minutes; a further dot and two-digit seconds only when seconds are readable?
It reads 1.26
